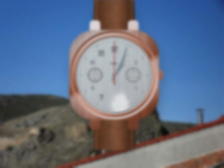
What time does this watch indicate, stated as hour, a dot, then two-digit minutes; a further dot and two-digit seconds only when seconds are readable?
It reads 1.04
